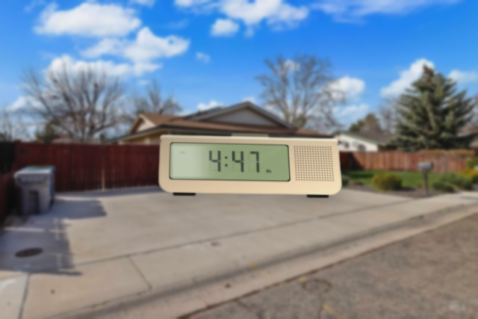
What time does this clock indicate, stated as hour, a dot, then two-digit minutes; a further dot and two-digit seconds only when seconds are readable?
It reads 4.47
